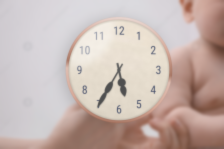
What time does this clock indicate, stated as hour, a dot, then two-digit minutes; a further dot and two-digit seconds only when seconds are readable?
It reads 5.35
